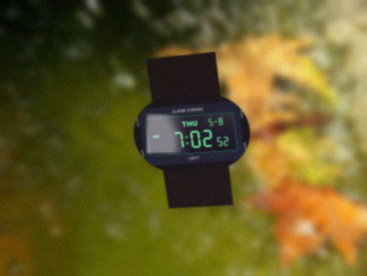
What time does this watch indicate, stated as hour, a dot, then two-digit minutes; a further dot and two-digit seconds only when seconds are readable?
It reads 7.02
